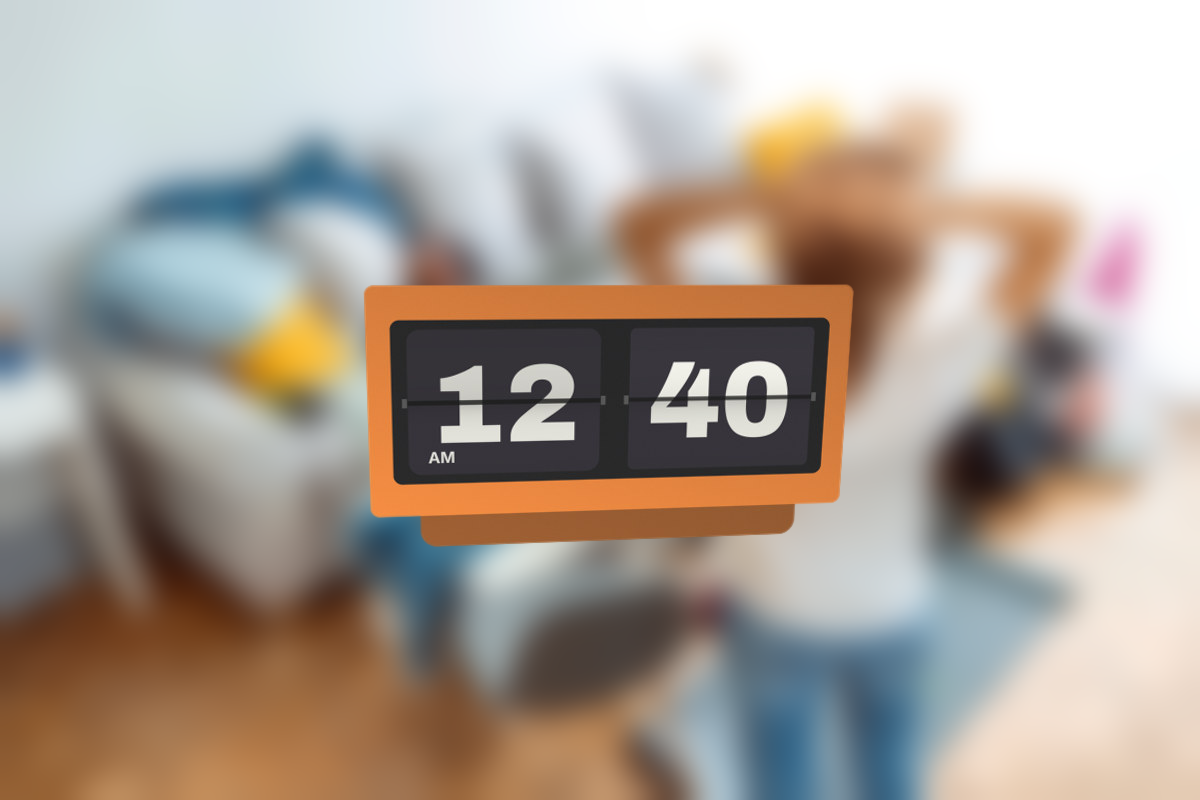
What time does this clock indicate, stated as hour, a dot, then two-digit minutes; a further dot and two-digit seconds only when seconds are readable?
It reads 12.40
